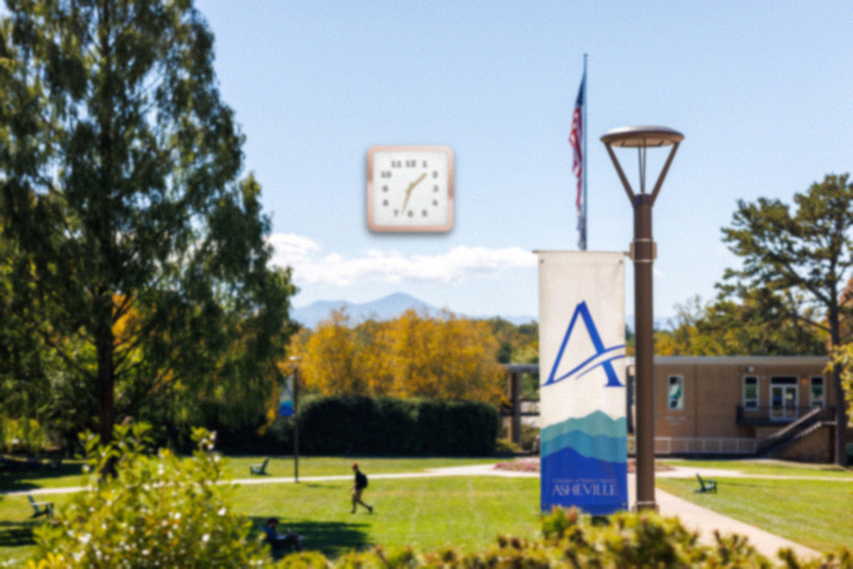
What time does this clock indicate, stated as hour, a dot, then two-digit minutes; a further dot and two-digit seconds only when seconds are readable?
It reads 1.33
